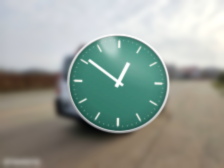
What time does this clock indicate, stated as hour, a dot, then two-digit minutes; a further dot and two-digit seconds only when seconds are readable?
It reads 12.51
